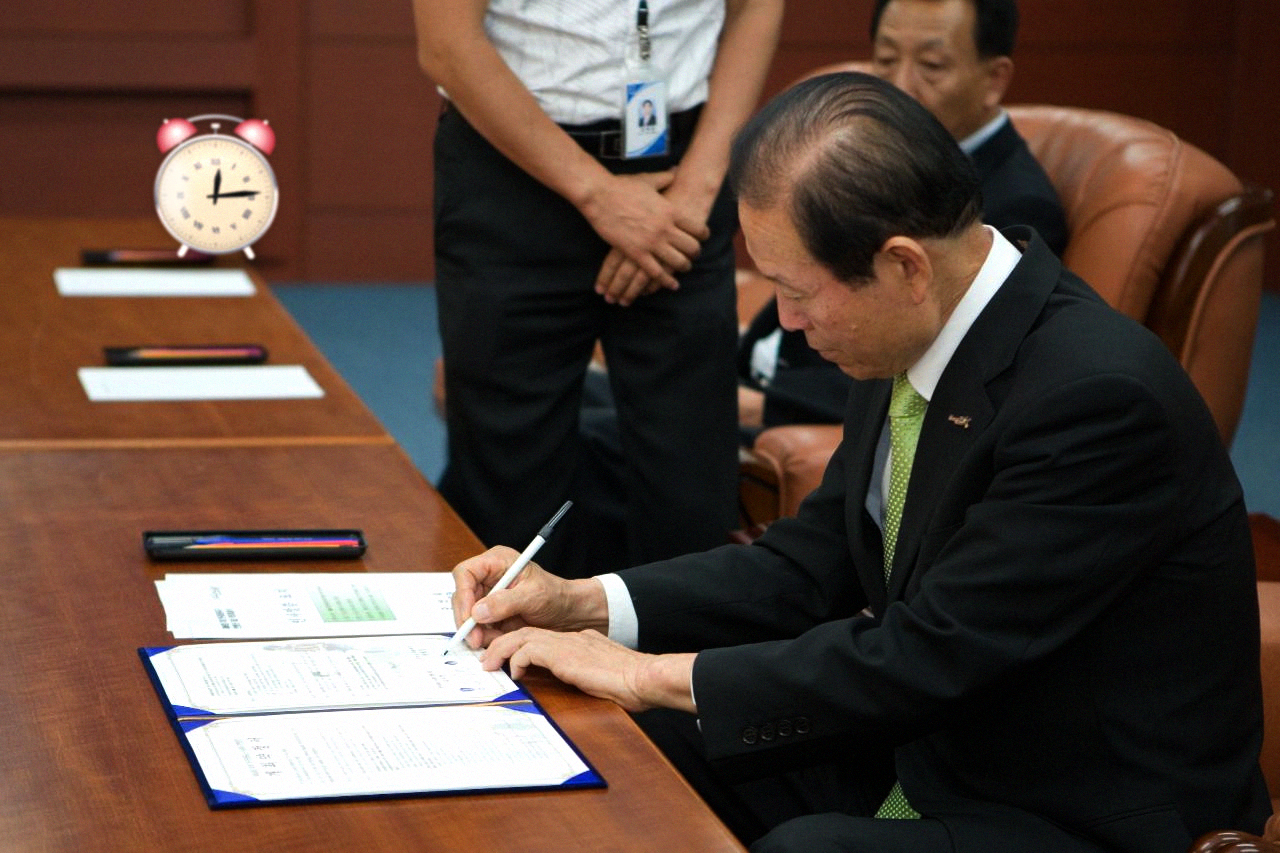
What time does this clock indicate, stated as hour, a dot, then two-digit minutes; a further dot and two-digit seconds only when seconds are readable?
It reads 12.14
